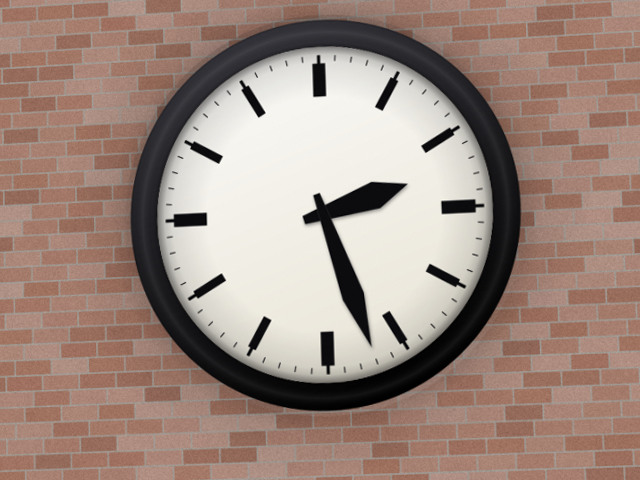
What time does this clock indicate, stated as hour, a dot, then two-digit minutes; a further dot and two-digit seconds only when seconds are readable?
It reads 2.27
